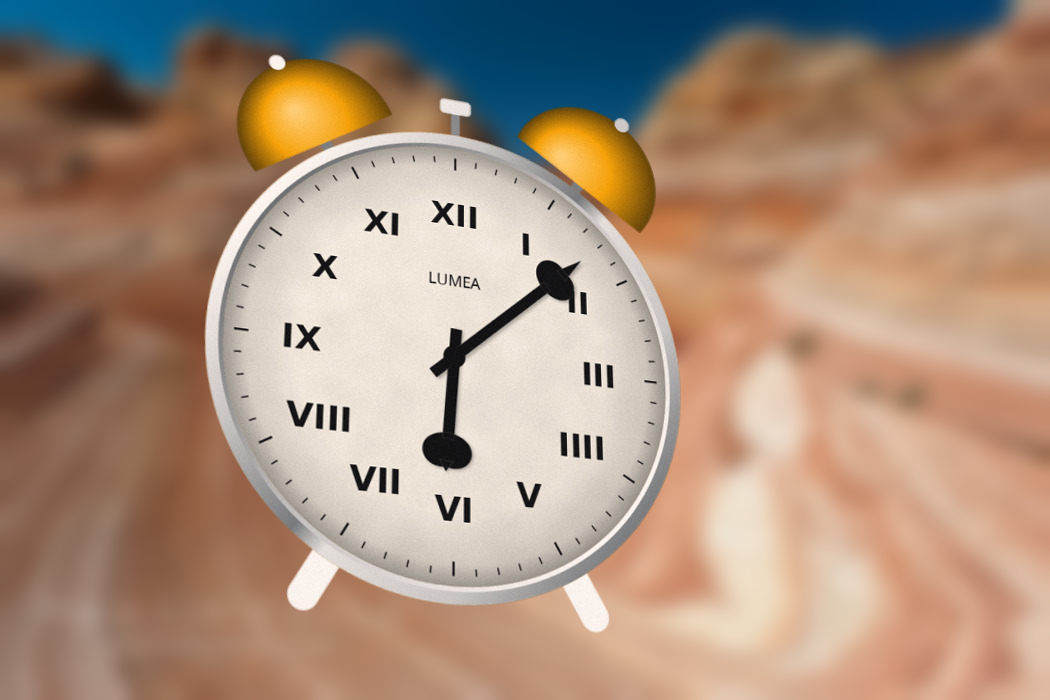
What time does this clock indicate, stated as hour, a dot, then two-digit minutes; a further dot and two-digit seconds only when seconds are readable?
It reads 6.08
